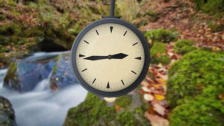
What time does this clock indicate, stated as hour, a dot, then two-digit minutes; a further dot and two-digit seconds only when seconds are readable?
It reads 2.44
